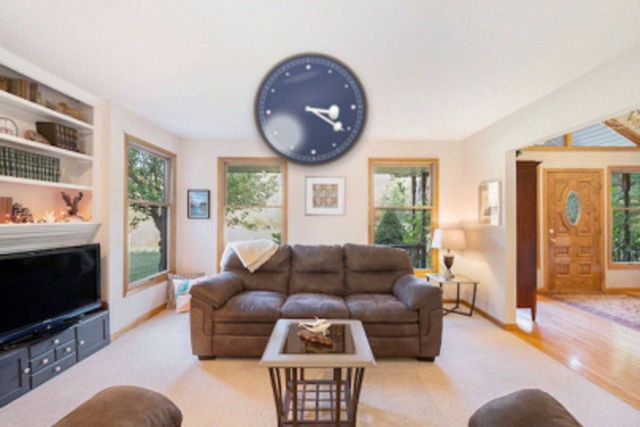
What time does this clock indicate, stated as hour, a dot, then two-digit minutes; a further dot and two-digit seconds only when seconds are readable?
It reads 3.21
